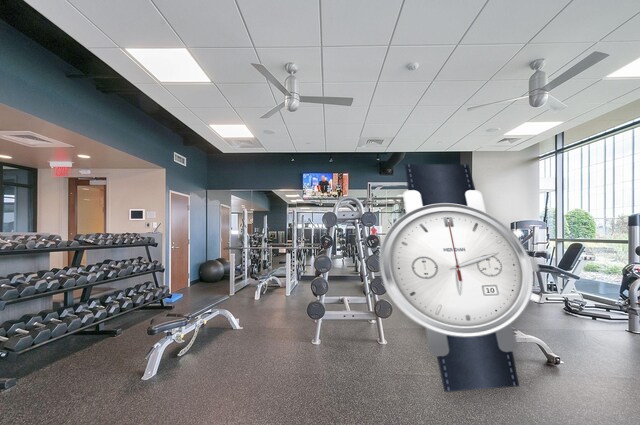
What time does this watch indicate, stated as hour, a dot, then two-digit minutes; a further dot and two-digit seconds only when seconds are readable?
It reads 6.12
